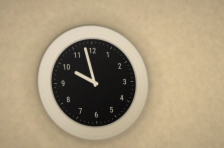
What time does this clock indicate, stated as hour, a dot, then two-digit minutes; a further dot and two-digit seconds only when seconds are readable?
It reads 9.58
